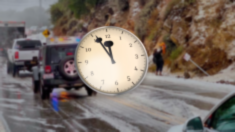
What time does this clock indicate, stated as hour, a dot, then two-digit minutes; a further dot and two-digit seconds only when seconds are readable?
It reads 11.56
